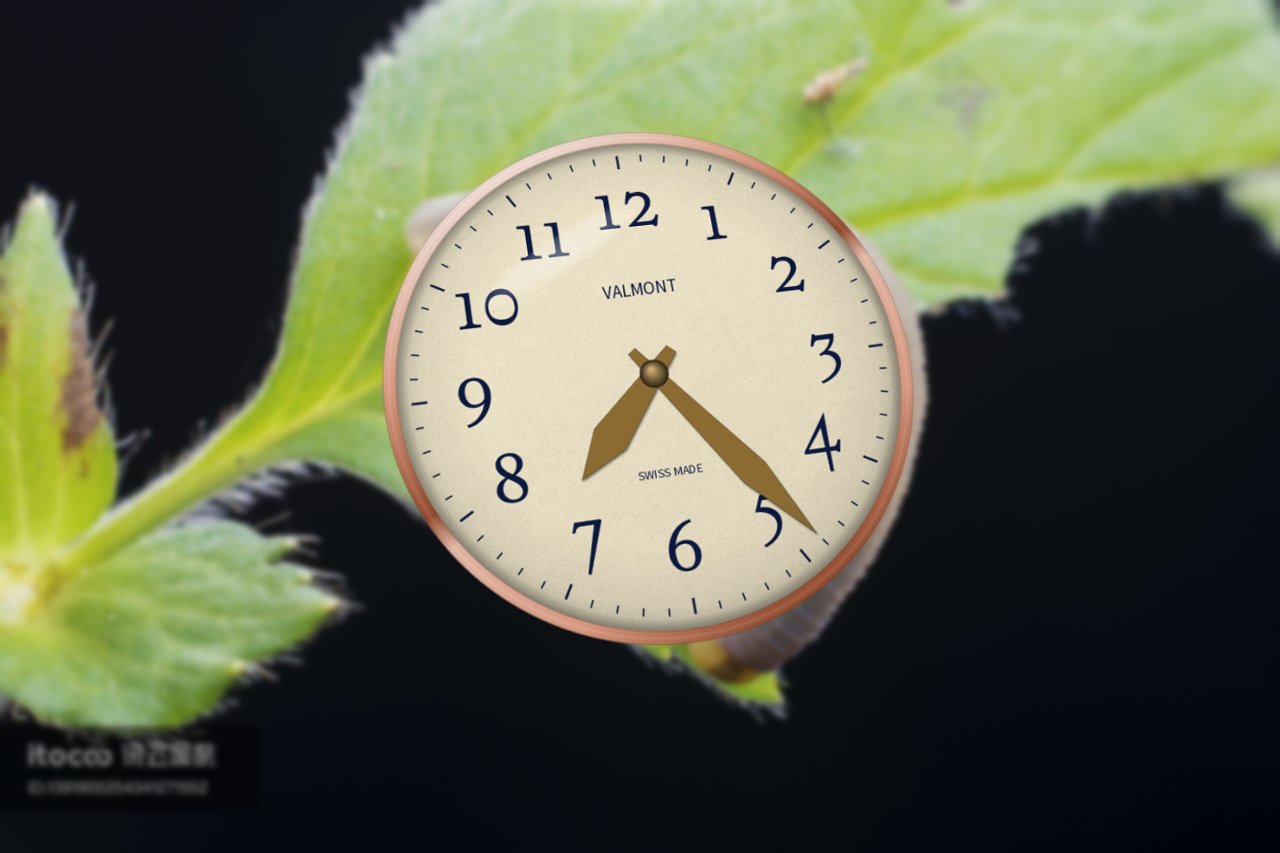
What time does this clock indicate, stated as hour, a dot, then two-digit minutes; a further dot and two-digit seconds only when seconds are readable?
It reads 7.24
